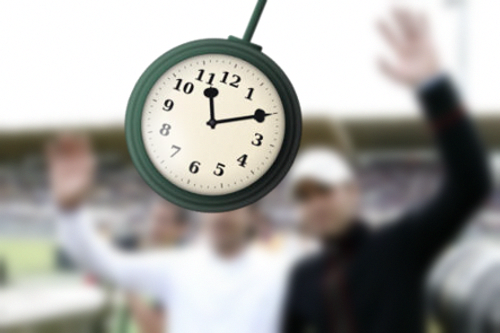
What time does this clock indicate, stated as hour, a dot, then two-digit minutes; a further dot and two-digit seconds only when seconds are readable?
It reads 11.10
